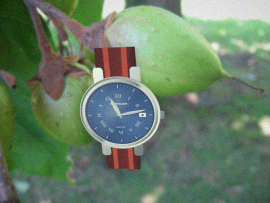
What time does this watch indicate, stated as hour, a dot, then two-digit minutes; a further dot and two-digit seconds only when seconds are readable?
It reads 11.13
